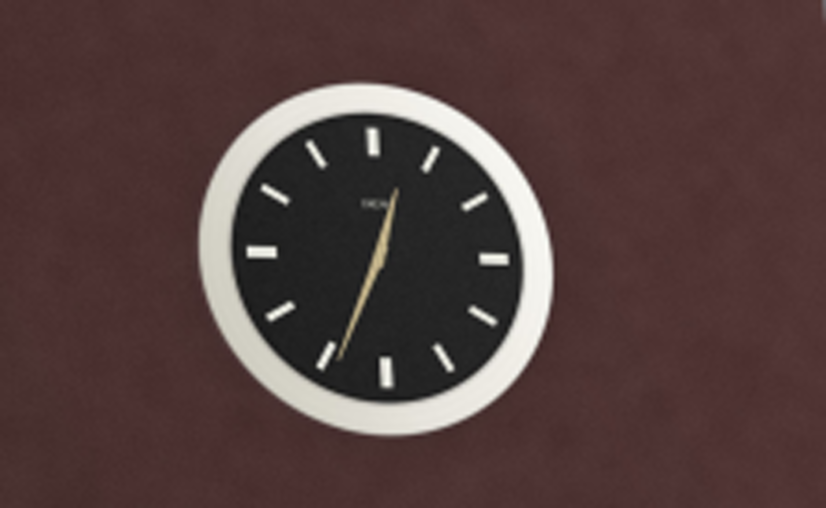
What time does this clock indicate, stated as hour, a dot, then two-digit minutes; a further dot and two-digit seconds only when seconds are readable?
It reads 12.34
